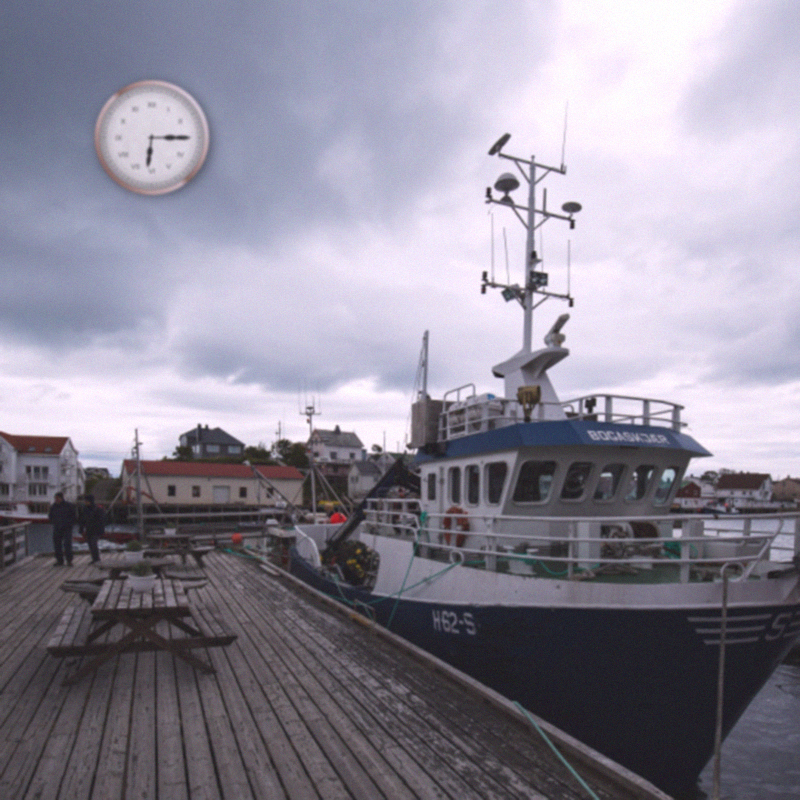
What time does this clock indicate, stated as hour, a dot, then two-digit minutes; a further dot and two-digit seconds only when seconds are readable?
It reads 6.15
